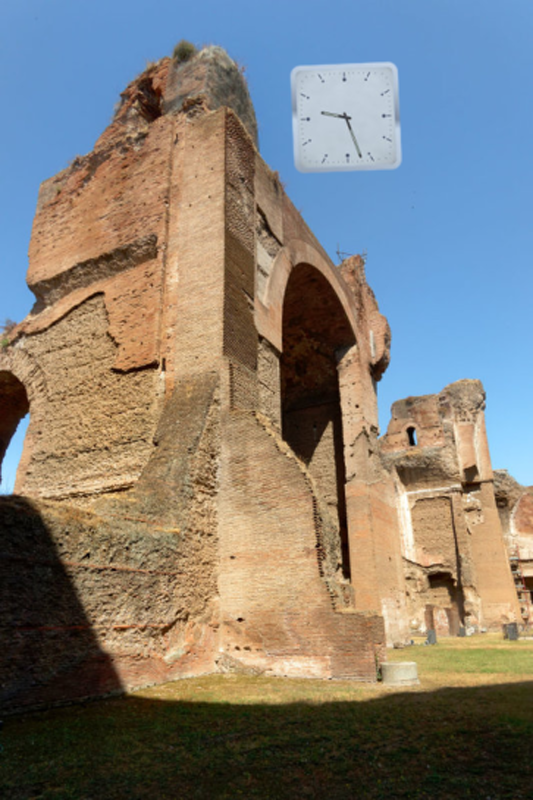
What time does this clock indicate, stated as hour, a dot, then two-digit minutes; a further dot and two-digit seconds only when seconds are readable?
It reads 9.27
